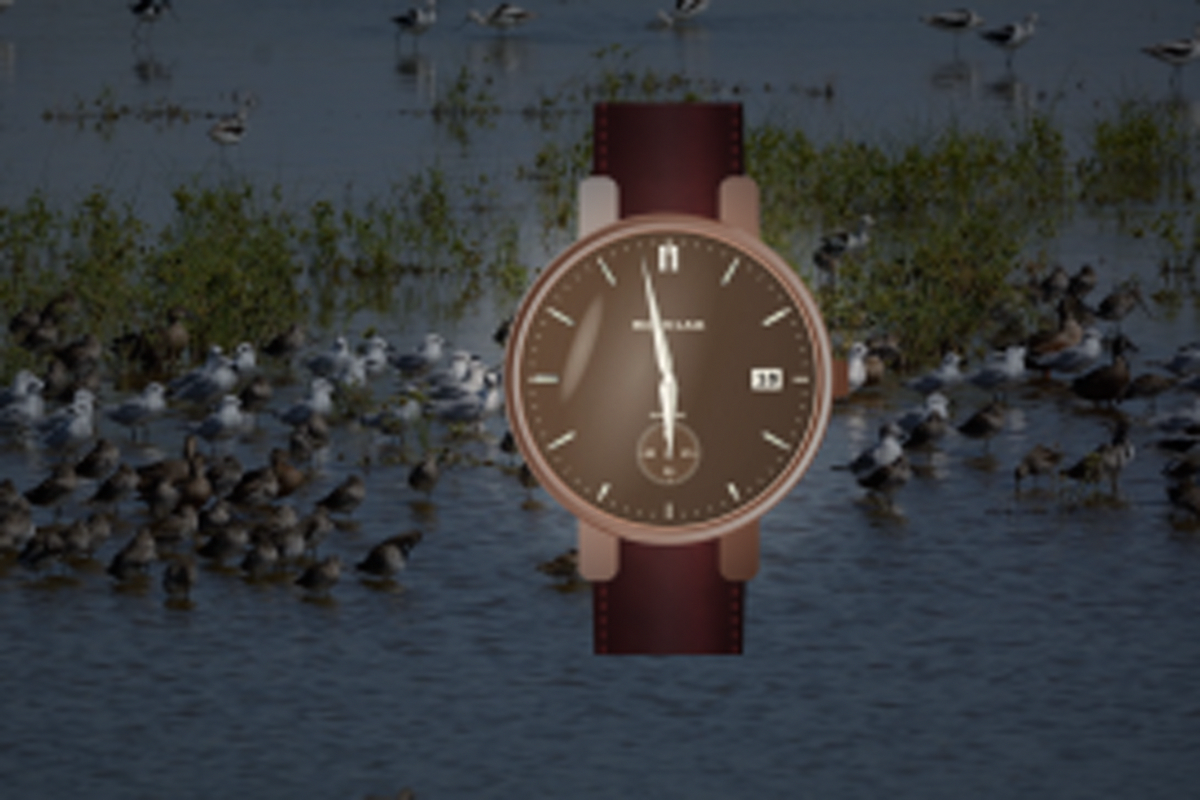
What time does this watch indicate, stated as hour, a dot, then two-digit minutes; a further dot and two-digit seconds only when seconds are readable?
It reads 5.58
